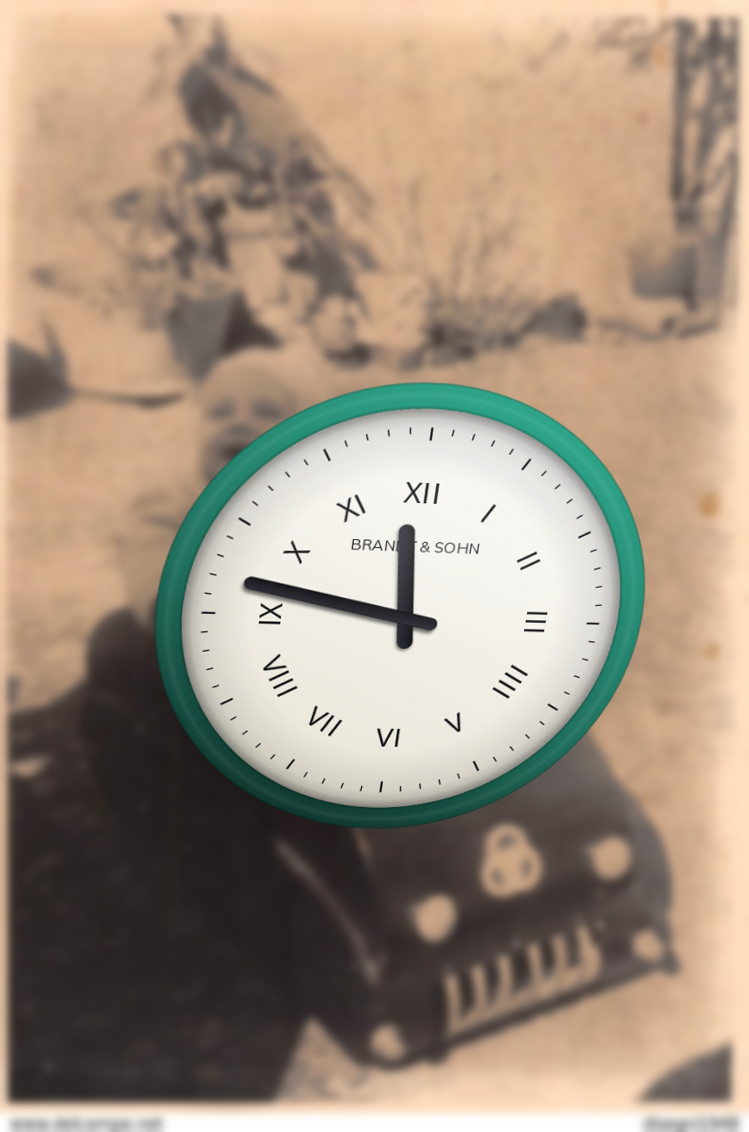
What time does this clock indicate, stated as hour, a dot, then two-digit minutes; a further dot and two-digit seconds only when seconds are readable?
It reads 11.47
